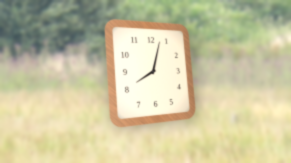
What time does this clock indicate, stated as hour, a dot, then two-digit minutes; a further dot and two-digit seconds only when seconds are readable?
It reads 8.03
